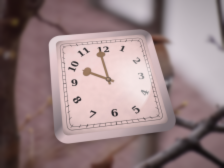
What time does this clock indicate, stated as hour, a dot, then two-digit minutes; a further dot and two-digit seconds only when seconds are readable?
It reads 9.59
